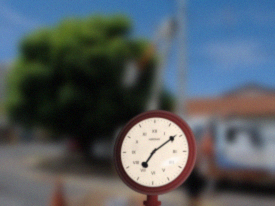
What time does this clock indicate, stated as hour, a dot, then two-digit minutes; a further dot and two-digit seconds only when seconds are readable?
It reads 7.09
